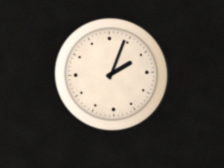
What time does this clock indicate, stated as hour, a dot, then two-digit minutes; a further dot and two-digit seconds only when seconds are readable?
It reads 2.04
